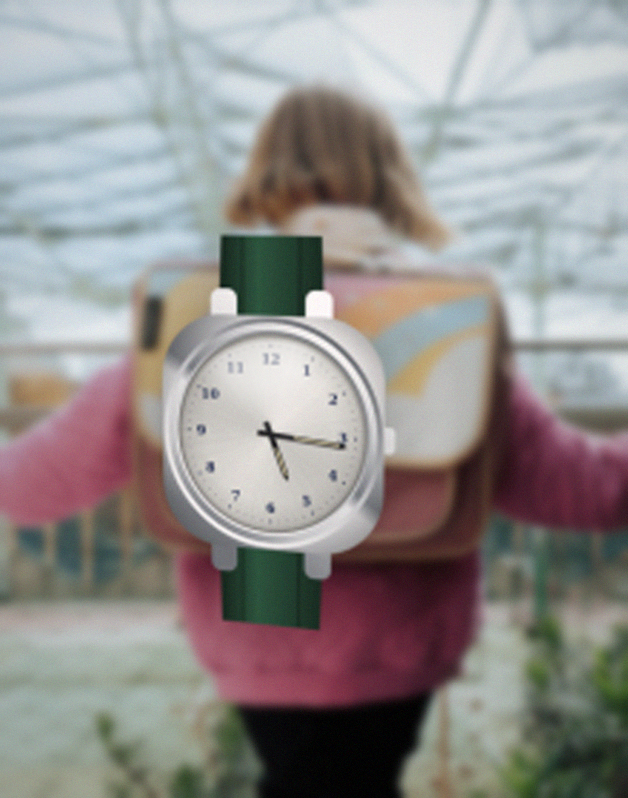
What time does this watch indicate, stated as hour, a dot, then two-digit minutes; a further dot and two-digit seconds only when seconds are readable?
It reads 5.16
